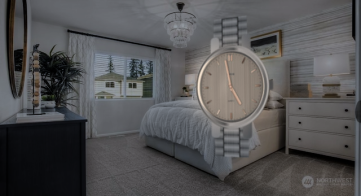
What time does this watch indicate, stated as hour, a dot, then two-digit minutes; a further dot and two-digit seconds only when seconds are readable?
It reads 4.58
